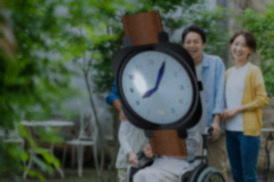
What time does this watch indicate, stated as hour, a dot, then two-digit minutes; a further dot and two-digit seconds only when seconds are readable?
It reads 8.05
